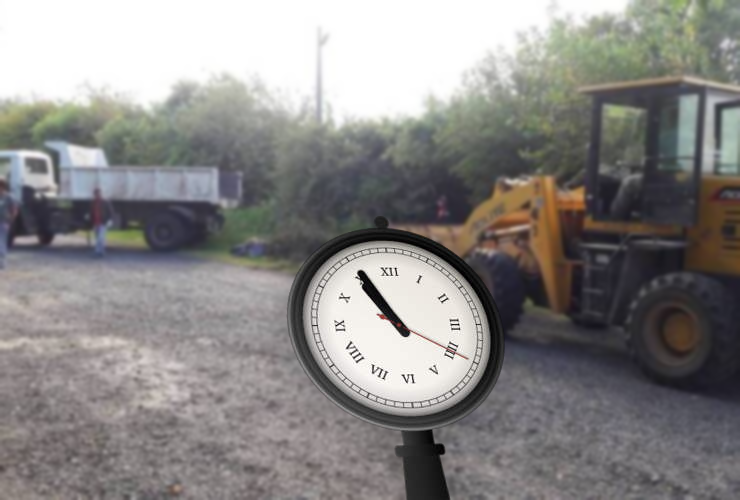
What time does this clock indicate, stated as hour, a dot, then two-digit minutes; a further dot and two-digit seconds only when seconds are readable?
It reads 10.55.20
